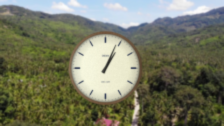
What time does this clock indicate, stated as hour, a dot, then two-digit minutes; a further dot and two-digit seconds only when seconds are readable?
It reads 1.04
